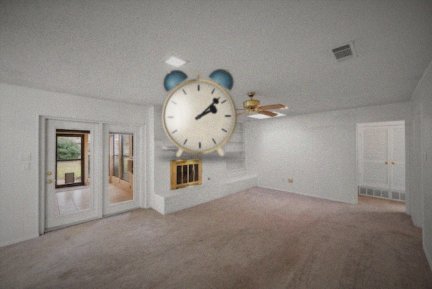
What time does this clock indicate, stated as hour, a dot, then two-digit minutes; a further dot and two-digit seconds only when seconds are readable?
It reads 2.08
